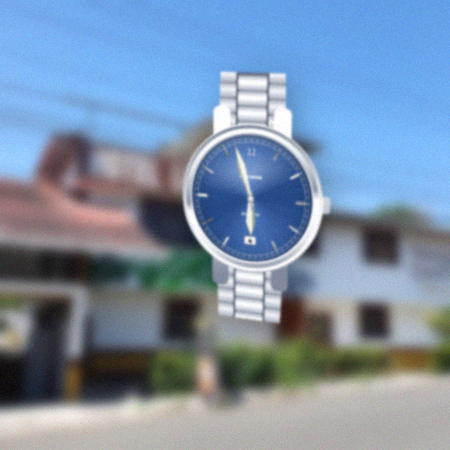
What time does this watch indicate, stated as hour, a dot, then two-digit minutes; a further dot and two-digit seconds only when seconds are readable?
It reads 5.57
